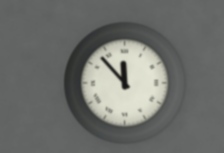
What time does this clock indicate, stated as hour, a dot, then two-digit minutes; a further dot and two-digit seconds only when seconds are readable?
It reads 11.53
